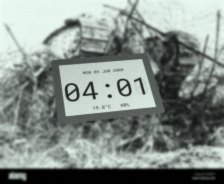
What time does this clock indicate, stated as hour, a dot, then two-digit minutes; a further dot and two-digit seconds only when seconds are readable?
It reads 4.01
